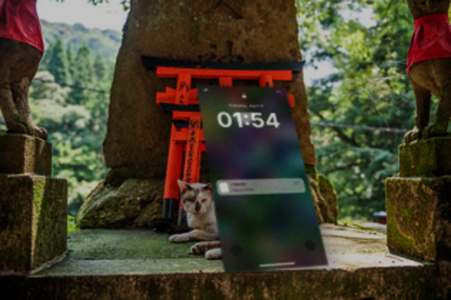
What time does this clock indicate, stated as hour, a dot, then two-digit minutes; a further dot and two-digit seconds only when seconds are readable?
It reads 1.54
